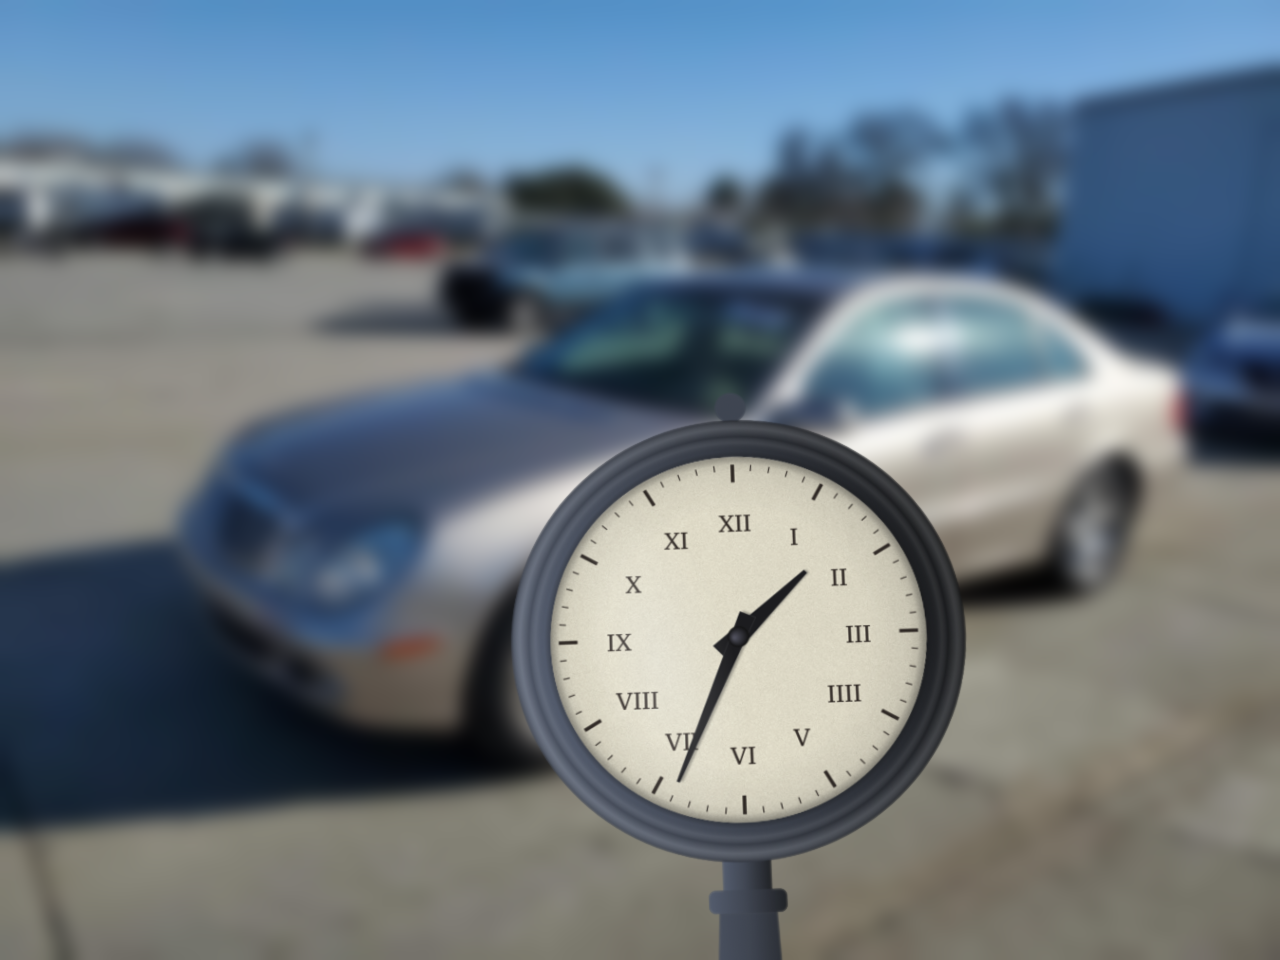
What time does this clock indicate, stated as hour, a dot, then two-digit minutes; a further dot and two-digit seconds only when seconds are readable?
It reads 1.34
